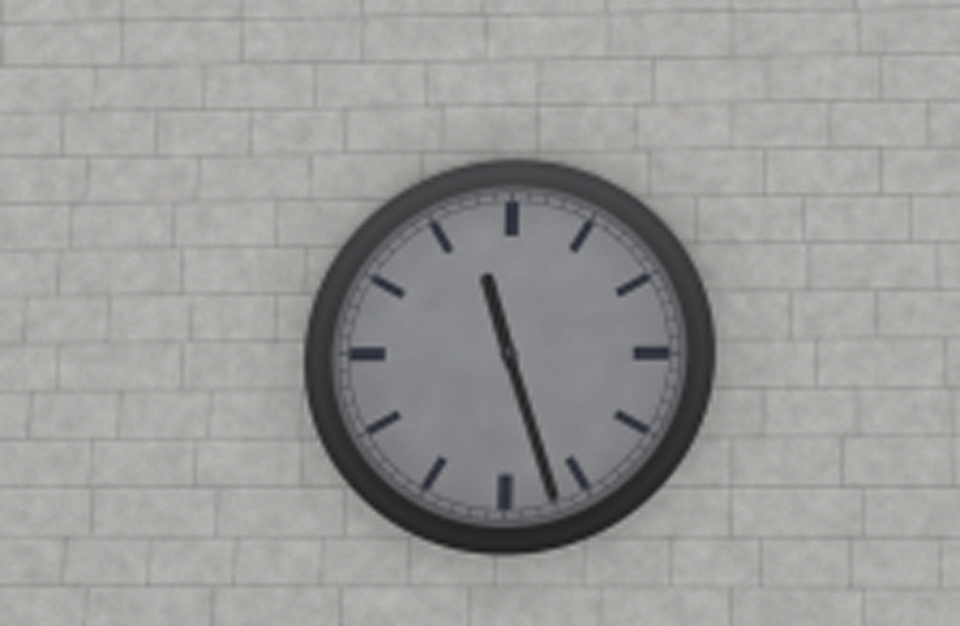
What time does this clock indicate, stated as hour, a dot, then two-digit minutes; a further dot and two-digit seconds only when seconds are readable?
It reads 11.27
